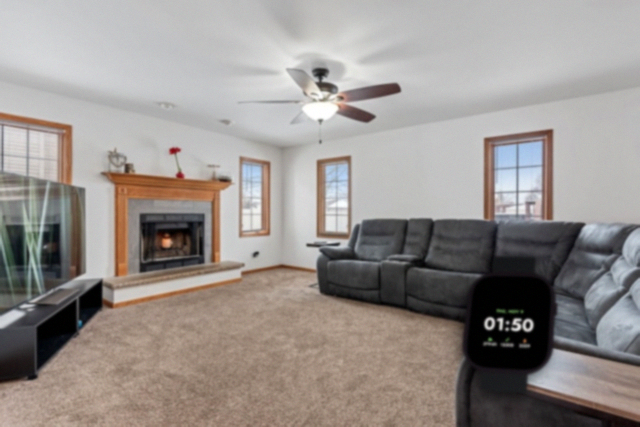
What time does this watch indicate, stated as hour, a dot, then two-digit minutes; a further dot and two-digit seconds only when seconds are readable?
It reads 1.50
